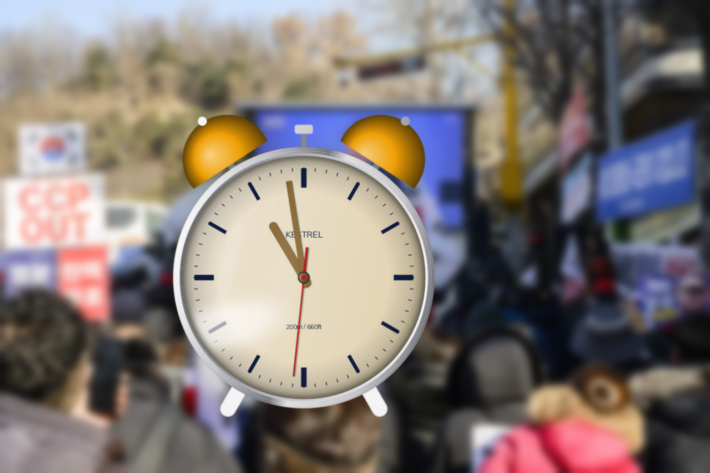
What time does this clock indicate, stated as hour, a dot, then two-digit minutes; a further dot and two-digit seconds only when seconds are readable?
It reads 10.58.31
